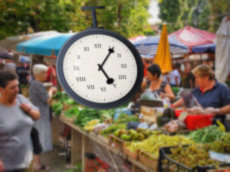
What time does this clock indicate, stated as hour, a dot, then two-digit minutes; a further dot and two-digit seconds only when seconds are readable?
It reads 5.06
